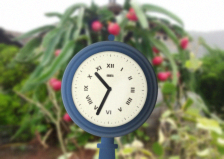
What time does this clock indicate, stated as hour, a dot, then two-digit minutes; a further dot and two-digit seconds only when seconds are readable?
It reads 10.34
